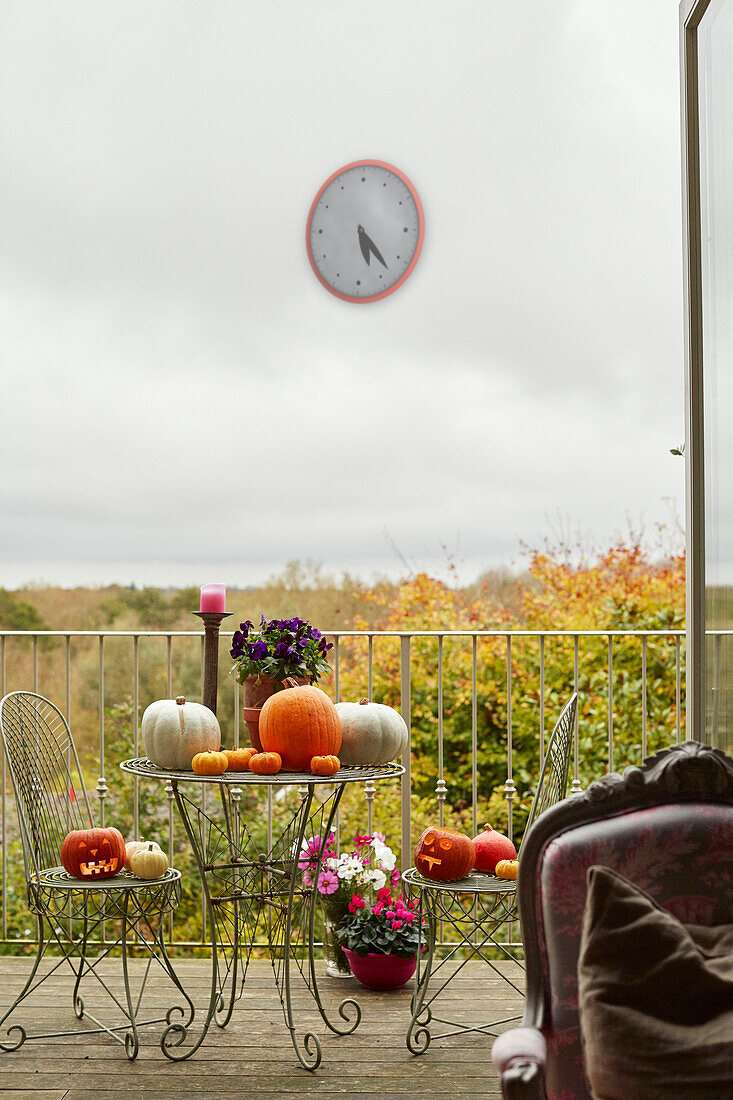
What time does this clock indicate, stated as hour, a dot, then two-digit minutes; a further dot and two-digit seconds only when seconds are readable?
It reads 5.23
